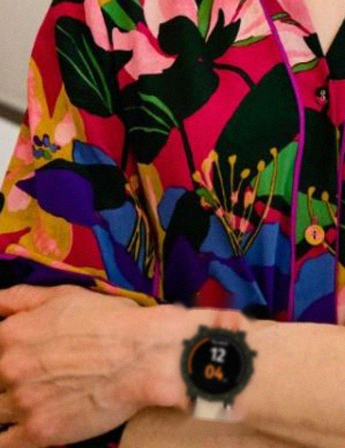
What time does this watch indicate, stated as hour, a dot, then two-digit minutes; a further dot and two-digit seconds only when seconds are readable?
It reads 12.04
